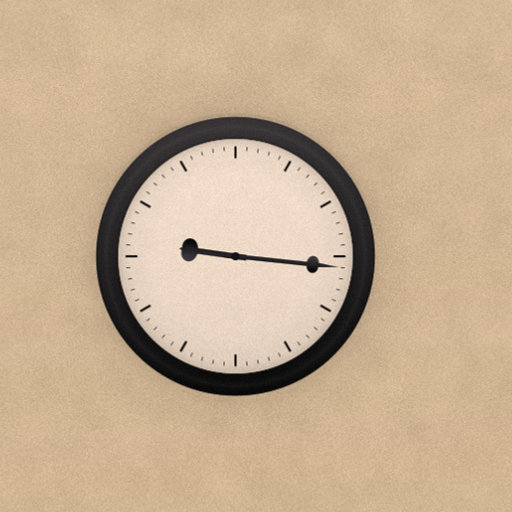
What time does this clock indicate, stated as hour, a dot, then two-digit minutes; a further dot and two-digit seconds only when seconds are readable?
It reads 9.16
